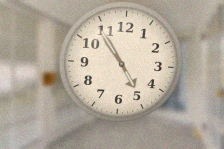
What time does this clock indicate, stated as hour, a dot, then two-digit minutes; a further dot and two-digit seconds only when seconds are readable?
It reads 4.54
